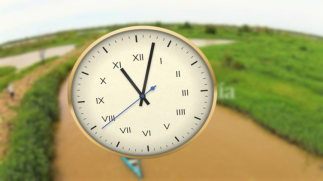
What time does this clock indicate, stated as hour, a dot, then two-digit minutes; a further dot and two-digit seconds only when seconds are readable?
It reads 11.02.39
